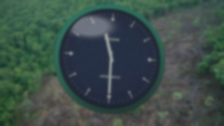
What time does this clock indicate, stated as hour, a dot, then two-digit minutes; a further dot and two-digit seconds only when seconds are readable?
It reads 11.30
